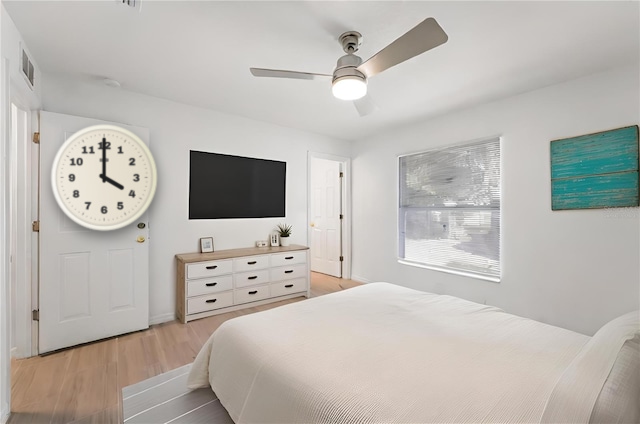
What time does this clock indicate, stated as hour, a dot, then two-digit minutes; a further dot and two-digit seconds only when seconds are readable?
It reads 4.00
